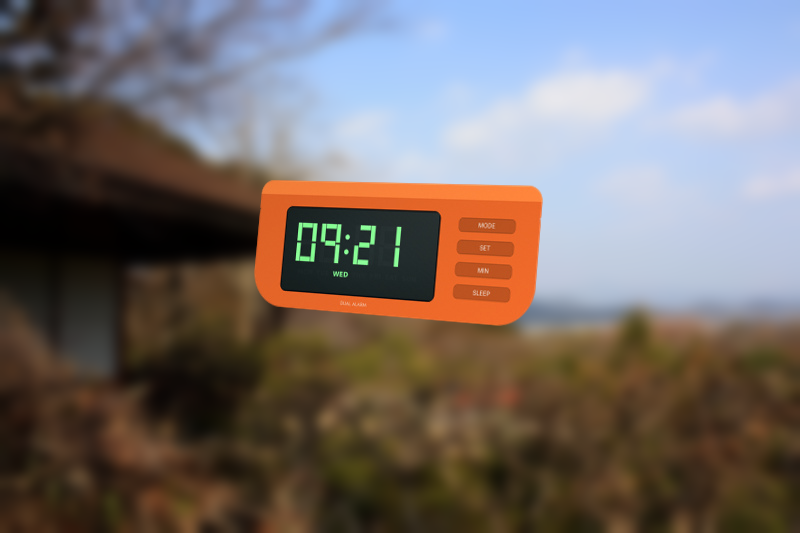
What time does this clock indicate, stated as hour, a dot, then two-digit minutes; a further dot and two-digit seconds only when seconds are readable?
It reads 9.21
